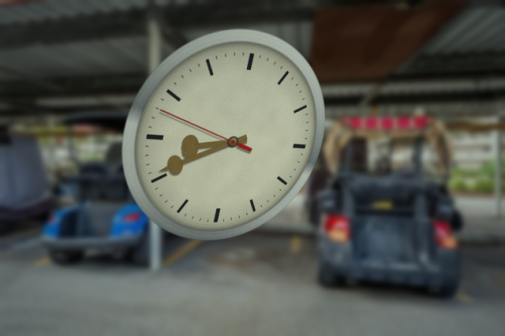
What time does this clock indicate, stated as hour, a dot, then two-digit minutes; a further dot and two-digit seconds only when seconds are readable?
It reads 8.40.48
